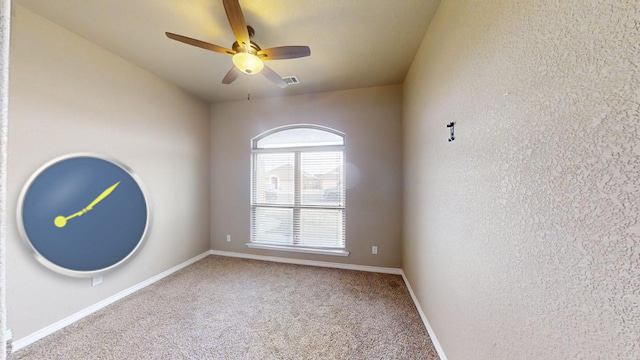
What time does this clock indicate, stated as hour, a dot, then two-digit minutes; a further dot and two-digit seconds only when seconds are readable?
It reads 8.08
